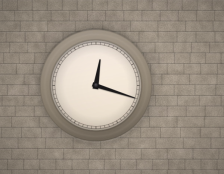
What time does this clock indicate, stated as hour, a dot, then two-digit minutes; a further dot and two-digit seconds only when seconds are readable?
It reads 12.18
